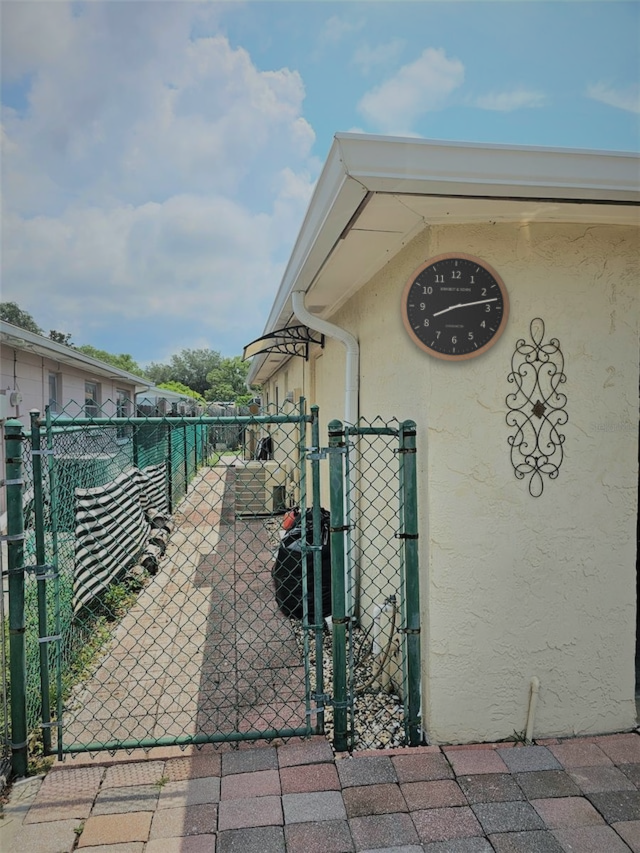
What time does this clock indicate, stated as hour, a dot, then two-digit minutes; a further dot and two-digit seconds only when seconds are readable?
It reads 8.13
